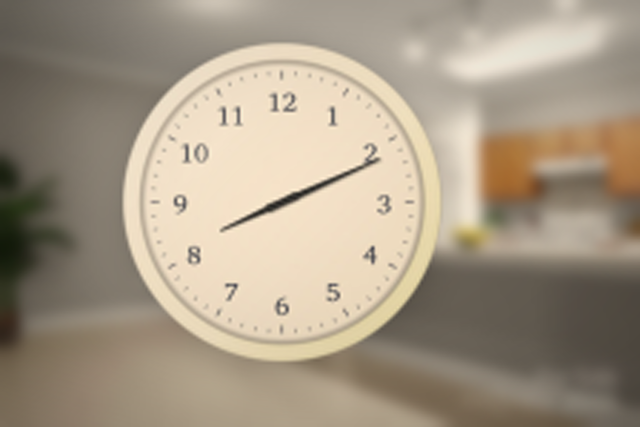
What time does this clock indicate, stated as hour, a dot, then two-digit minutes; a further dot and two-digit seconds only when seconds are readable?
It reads 8.11
